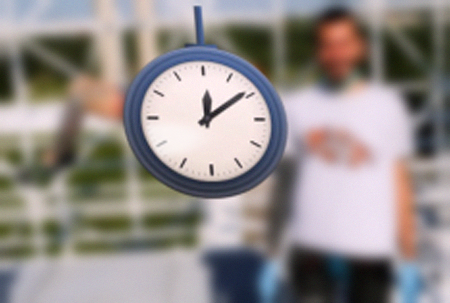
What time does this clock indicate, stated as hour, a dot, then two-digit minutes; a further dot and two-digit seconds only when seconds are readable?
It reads 12.09
